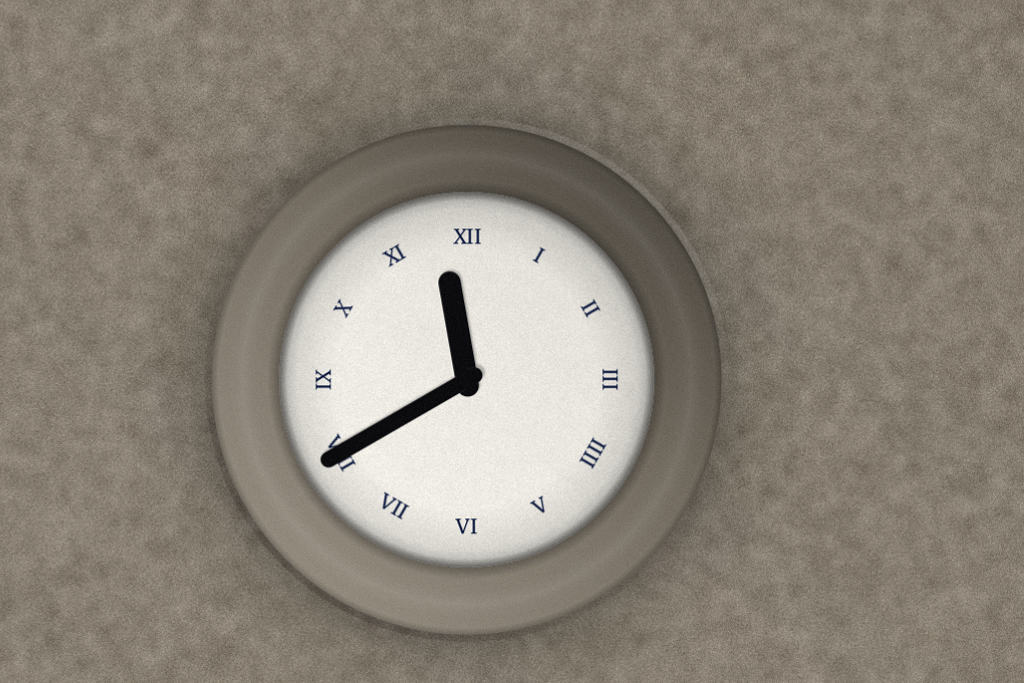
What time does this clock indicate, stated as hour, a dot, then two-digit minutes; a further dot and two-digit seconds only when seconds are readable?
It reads 11.40
